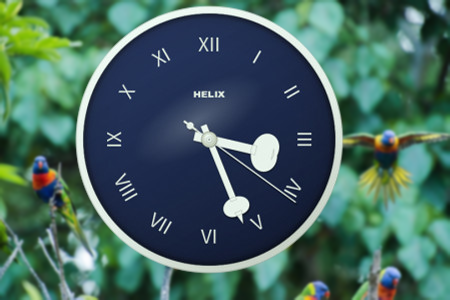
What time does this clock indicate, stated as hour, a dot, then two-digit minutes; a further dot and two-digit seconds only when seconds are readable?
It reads 3.26.21
